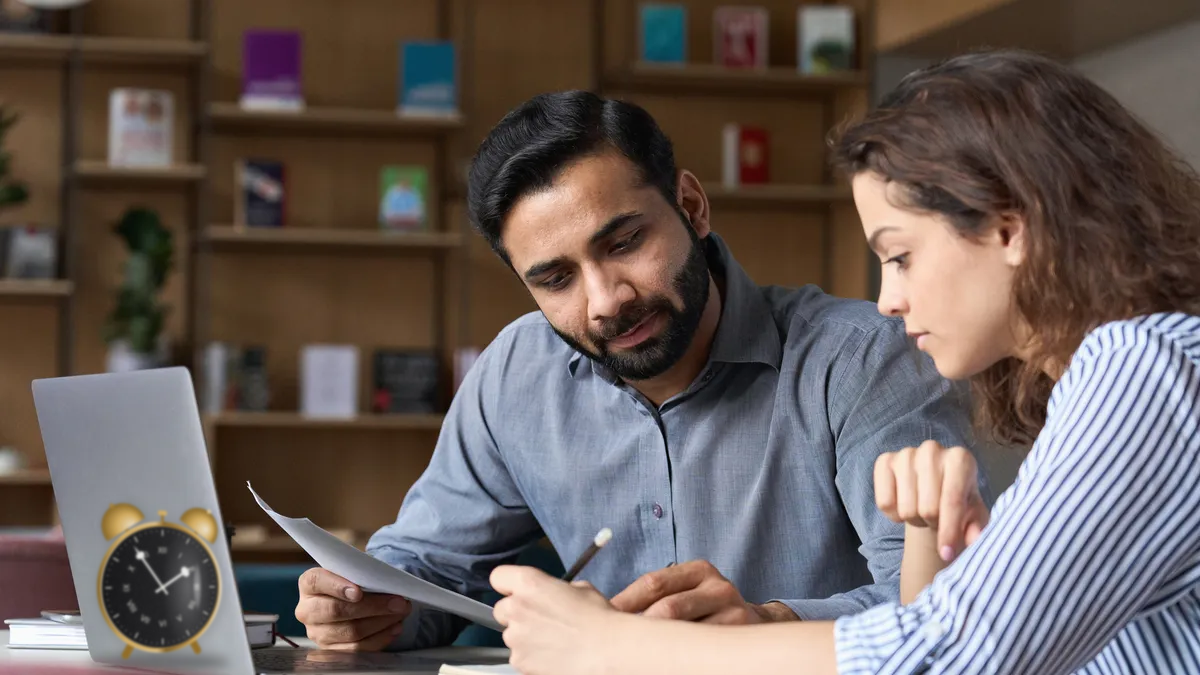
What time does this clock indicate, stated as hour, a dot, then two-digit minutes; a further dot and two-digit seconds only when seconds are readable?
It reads 1.54
